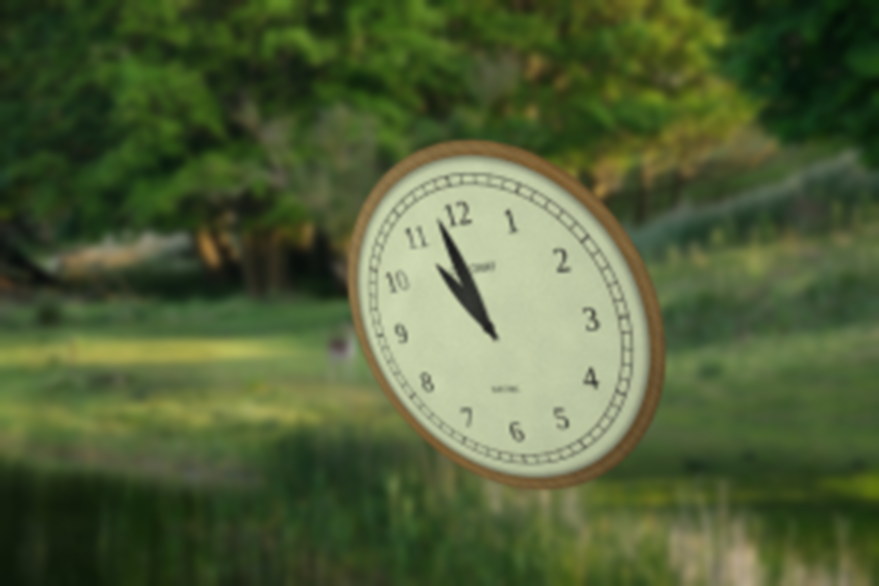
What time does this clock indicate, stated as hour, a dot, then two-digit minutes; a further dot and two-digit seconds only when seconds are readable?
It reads 10.58
